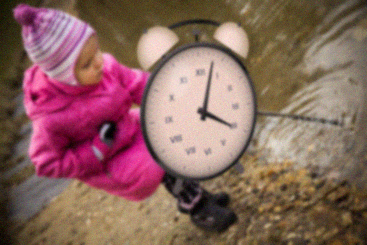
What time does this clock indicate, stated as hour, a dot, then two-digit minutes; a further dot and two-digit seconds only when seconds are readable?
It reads 4.03
